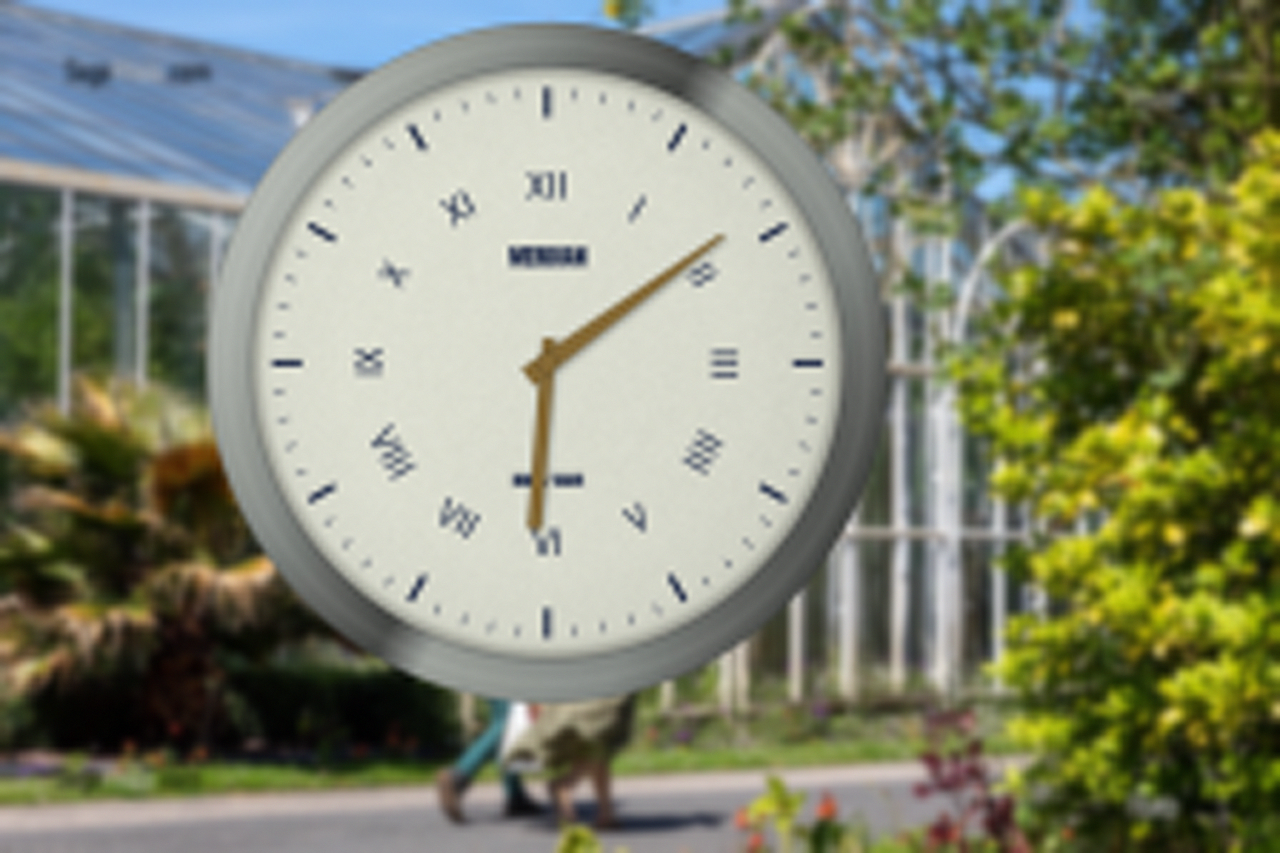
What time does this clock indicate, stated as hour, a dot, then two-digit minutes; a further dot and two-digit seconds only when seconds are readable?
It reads 6.09
